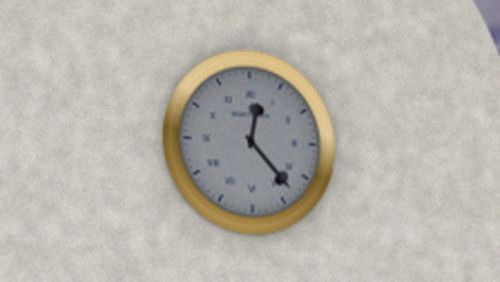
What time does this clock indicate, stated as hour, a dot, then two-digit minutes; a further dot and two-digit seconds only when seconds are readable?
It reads 12.23
